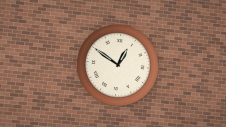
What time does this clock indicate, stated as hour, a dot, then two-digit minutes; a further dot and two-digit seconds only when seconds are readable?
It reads 12.50
